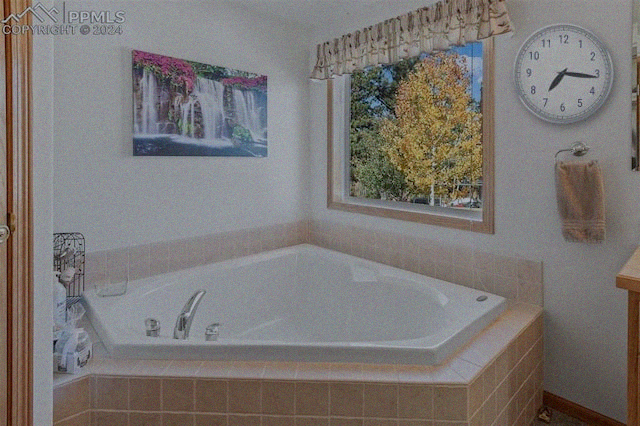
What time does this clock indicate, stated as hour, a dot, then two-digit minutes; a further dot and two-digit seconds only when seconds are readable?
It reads 7.16
